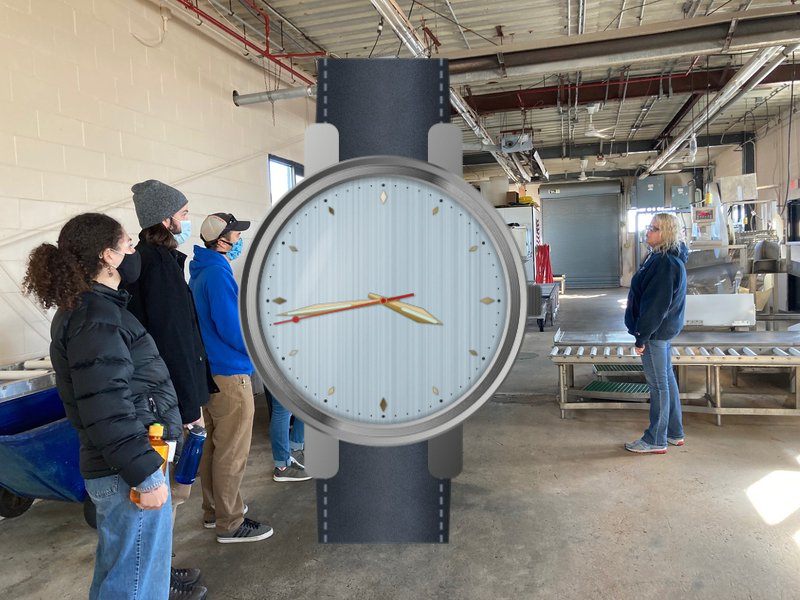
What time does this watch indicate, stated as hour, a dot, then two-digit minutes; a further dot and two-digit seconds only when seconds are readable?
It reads 3.43.43
